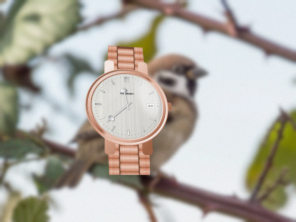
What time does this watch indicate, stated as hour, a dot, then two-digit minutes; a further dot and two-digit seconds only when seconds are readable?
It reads 11.38
